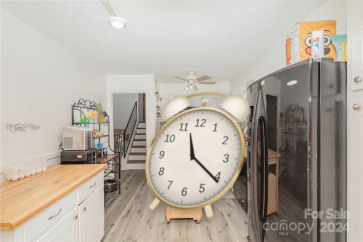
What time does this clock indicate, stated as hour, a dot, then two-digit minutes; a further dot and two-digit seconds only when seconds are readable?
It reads 11.21
